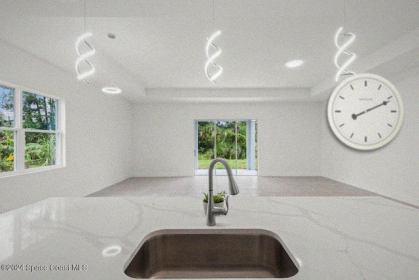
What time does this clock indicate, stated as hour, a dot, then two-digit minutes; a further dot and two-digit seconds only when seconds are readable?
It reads 8.11
